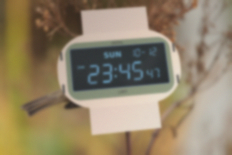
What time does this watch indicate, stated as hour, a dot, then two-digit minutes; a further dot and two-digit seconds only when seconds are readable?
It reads 23.45
